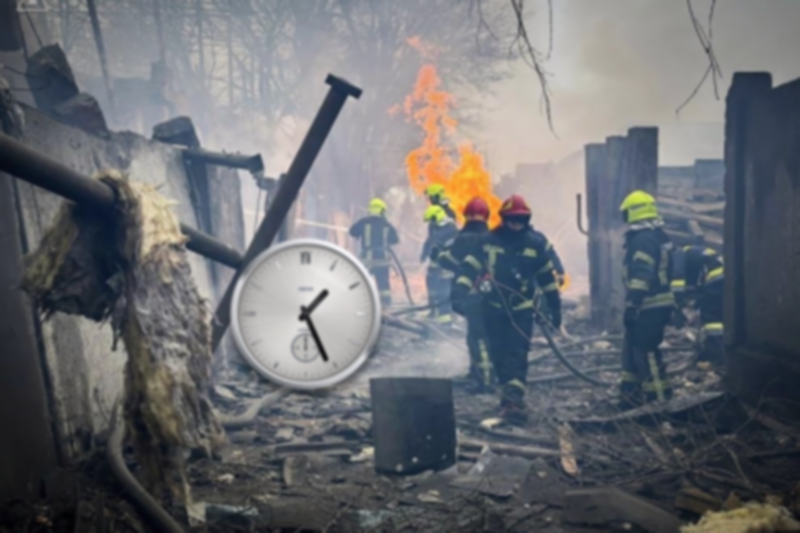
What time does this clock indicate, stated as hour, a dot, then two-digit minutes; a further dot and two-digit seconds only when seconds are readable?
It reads 1.26
